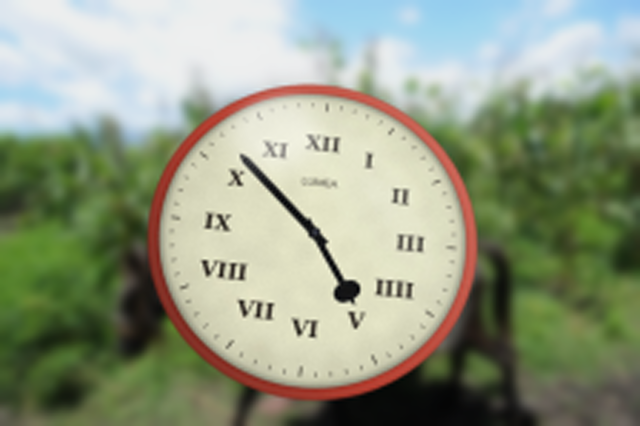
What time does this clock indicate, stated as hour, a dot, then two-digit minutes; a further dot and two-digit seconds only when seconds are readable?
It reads 4.52
